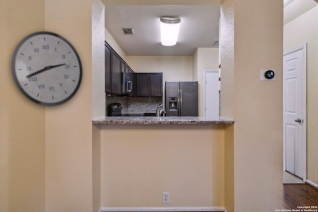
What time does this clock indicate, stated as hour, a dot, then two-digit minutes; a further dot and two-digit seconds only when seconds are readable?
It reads 2.42
